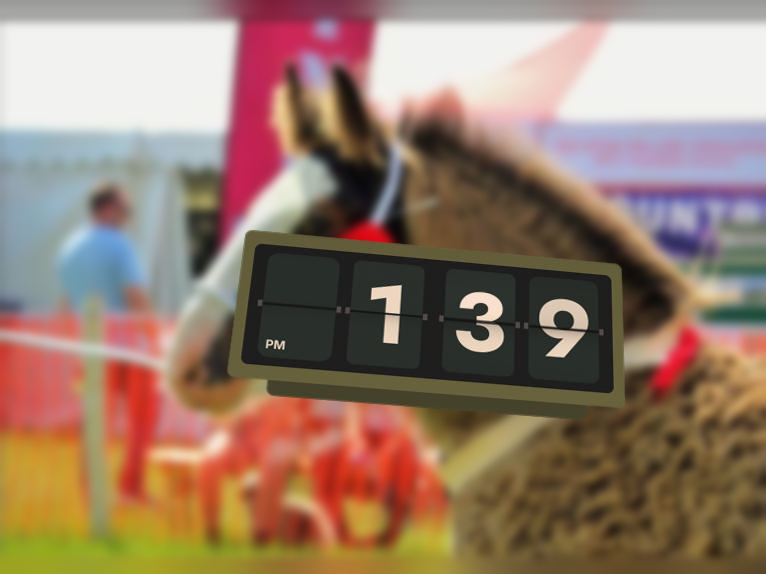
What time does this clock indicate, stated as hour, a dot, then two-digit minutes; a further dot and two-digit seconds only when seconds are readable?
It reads 1.39
